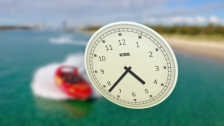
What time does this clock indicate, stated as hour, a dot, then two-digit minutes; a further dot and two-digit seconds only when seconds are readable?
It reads 4.38
